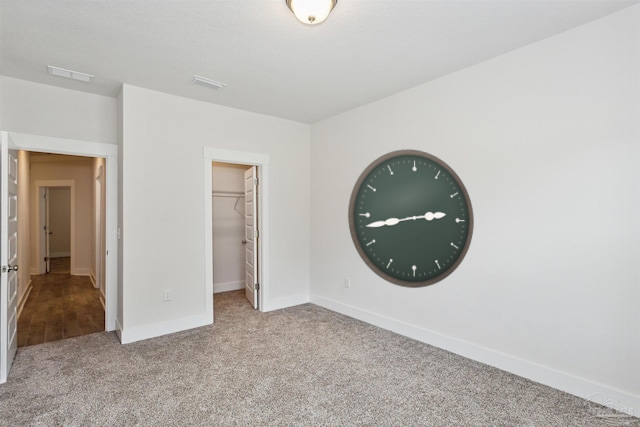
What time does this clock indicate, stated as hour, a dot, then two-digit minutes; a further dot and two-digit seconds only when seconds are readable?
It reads 2.43
